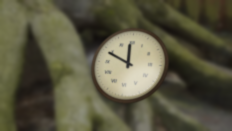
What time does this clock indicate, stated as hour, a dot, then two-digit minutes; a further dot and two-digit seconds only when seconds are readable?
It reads 11.49
